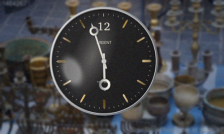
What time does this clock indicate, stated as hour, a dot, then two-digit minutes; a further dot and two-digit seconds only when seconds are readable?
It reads 5.57
